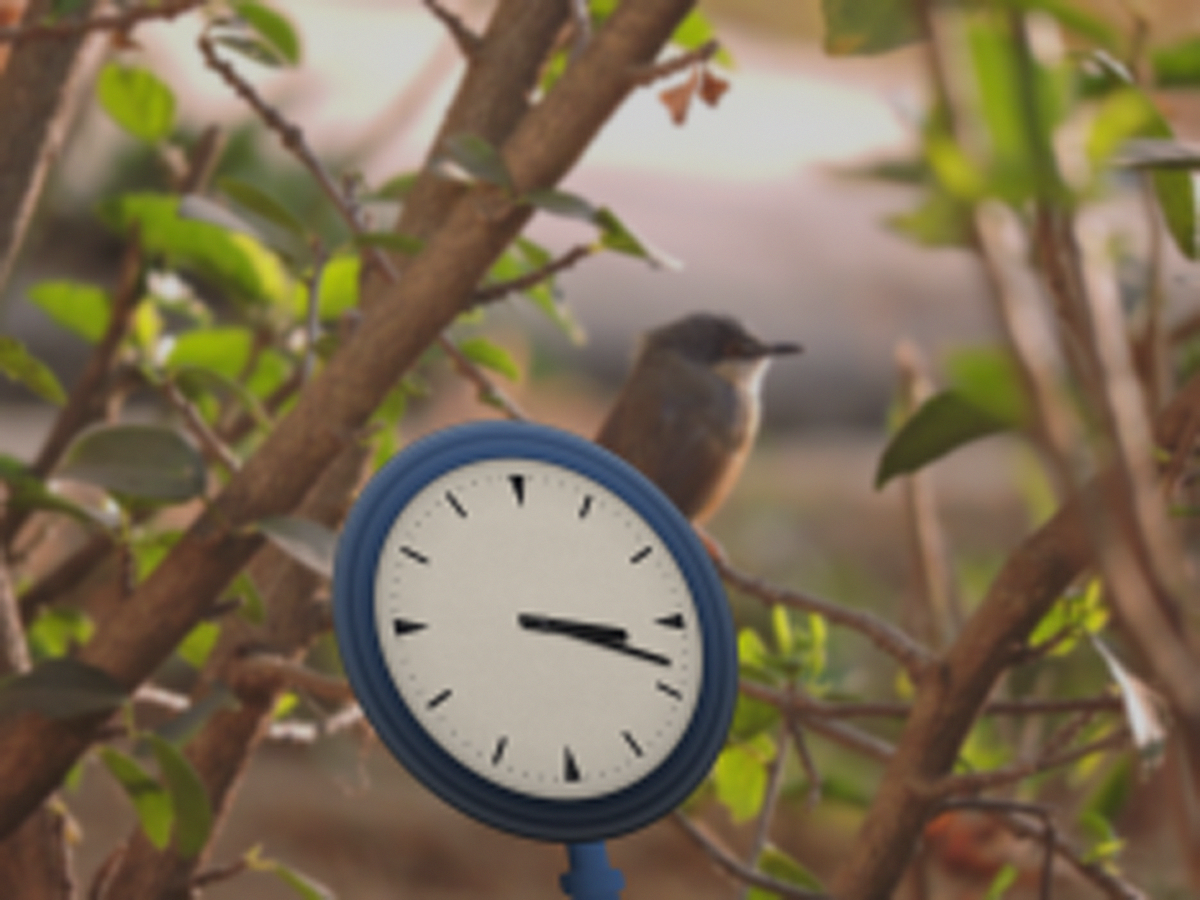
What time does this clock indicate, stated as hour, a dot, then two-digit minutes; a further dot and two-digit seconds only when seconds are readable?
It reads 3.18
